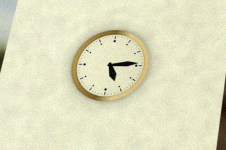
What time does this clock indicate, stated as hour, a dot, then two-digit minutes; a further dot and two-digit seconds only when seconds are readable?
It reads 5.14
